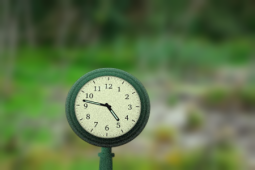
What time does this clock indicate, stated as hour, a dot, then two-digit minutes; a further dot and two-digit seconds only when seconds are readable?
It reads 4.47
